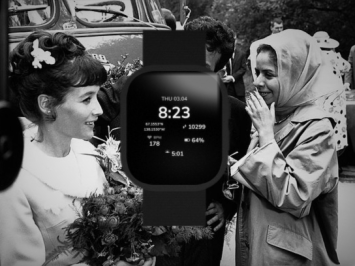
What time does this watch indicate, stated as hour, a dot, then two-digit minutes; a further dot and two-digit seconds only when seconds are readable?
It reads 8.23
